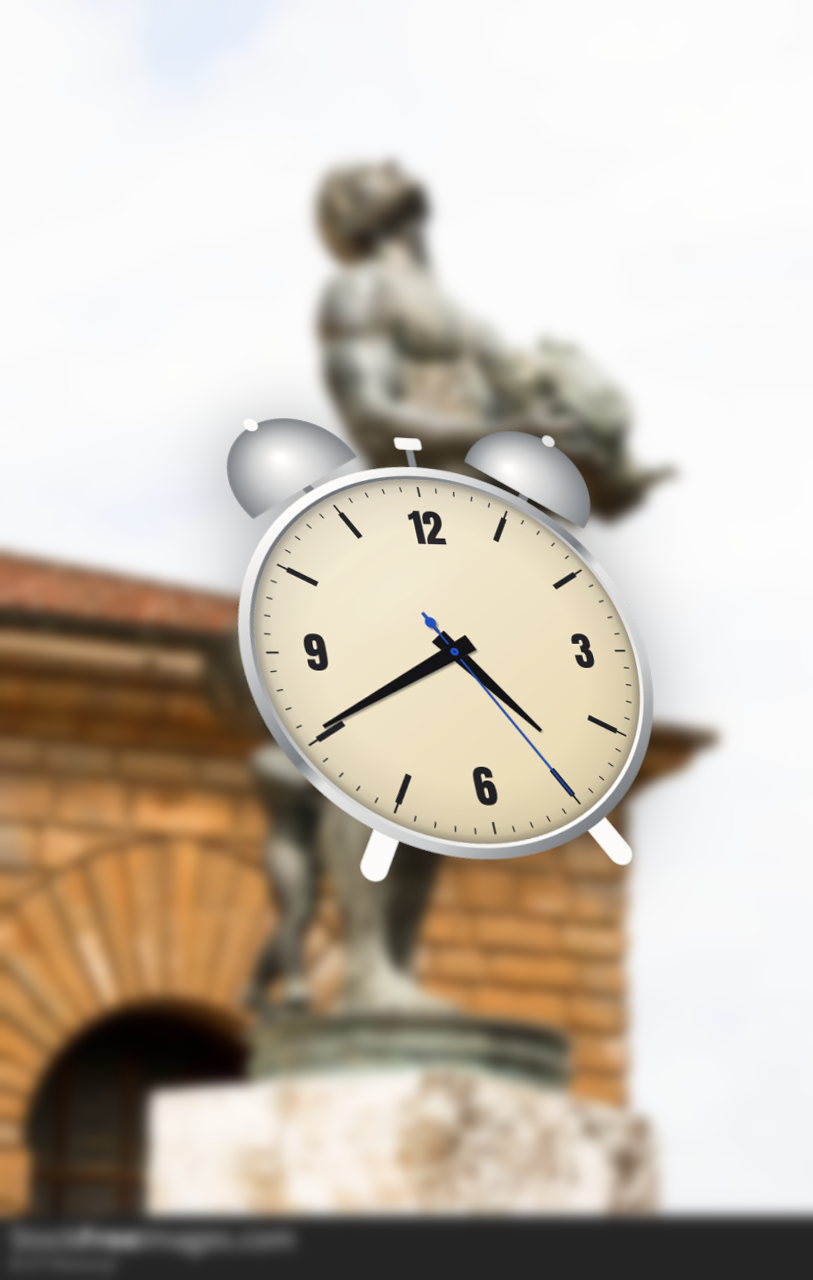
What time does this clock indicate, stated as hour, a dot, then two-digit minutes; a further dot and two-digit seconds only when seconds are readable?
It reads 4.40.25
